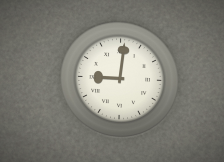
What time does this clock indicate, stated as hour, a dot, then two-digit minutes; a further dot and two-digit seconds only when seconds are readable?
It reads 9.01
